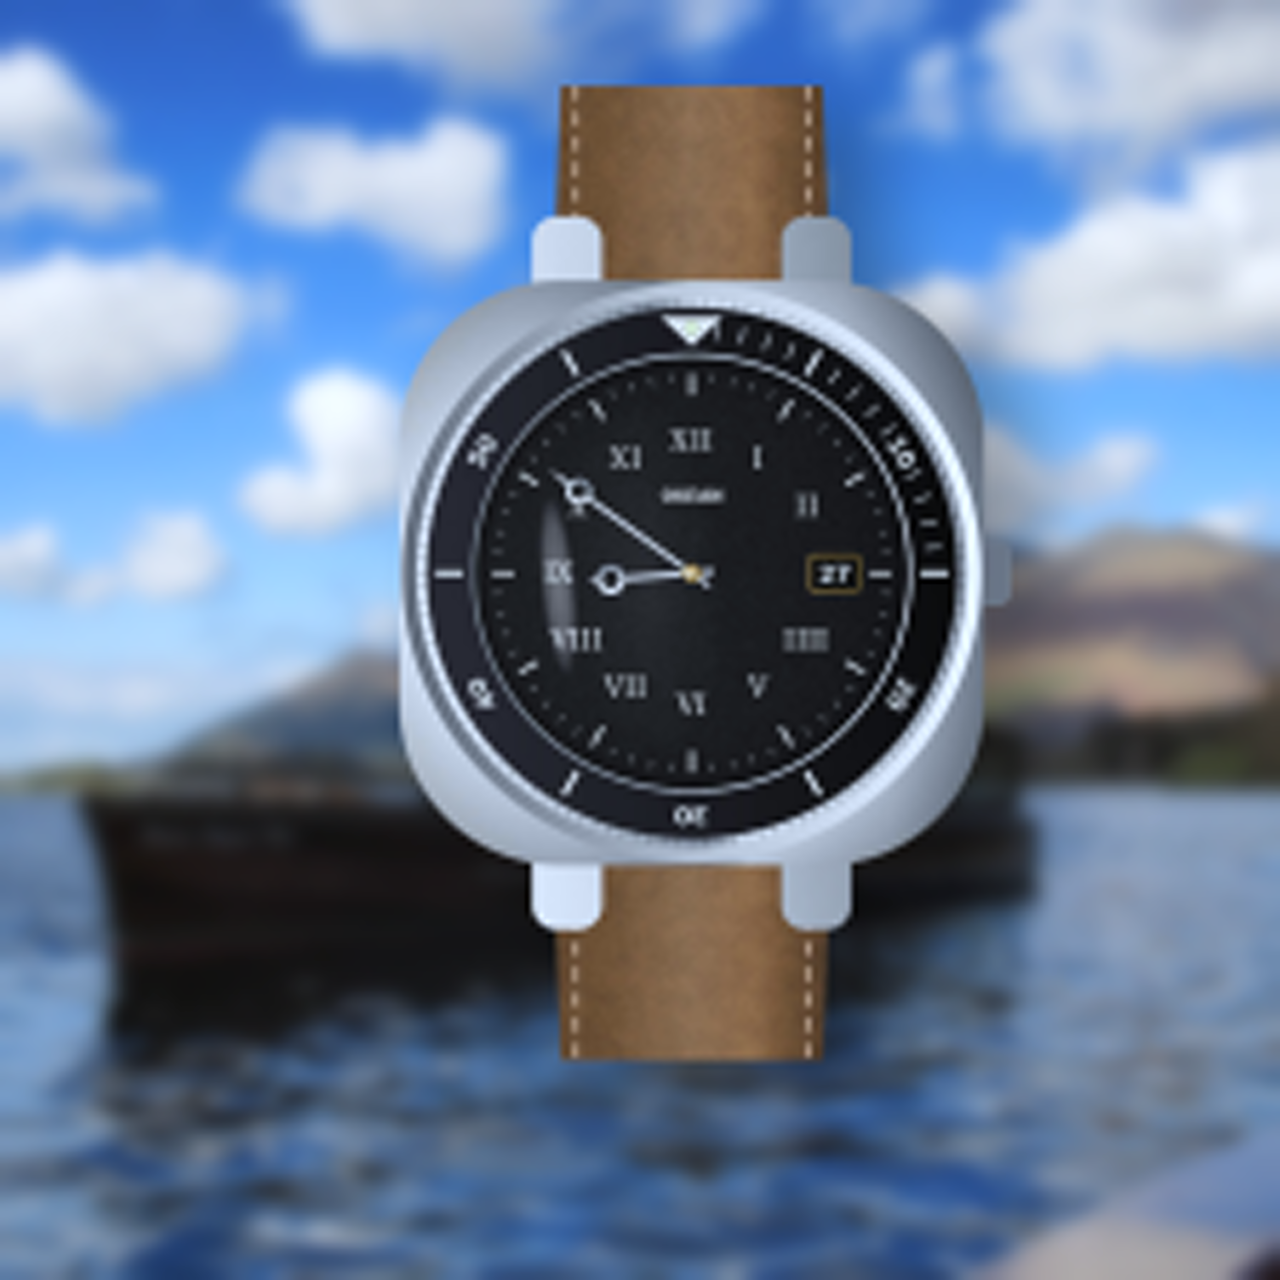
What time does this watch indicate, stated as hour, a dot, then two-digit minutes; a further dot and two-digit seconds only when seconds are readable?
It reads 8.51
